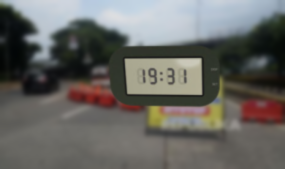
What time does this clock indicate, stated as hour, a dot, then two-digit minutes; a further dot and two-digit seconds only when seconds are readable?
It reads 19.31
